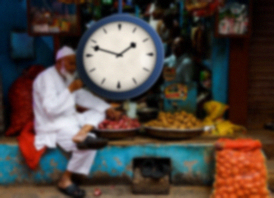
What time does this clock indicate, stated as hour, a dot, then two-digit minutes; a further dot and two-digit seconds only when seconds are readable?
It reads 1.48
